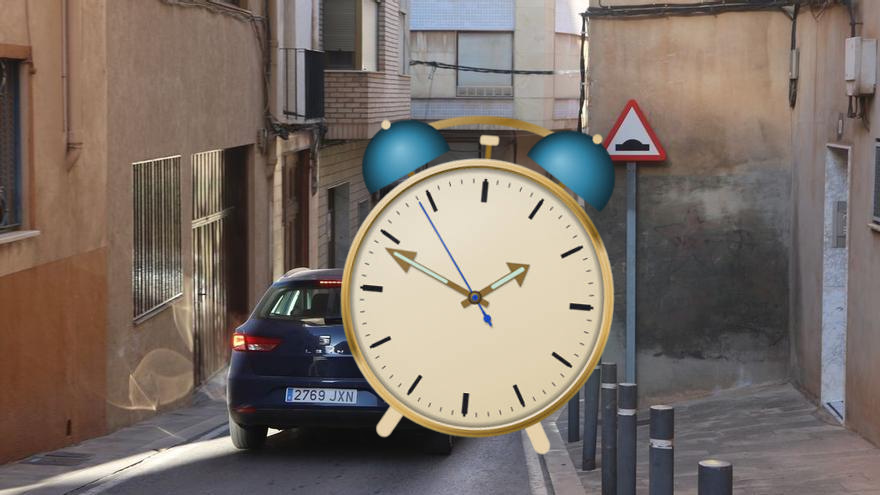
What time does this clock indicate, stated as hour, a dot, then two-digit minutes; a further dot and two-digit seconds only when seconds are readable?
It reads 1.48.54
